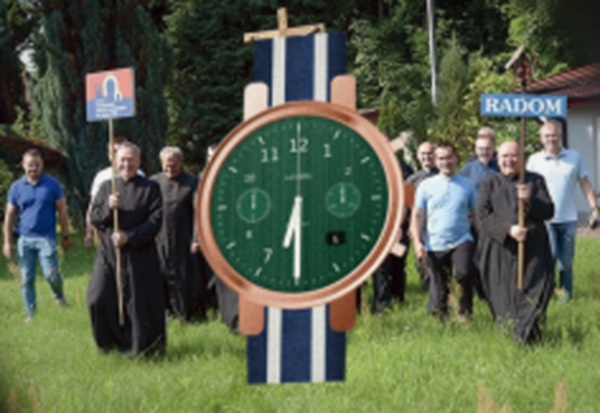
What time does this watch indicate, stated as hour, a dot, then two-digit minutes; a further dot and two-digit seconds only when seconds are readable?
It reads 6.30
